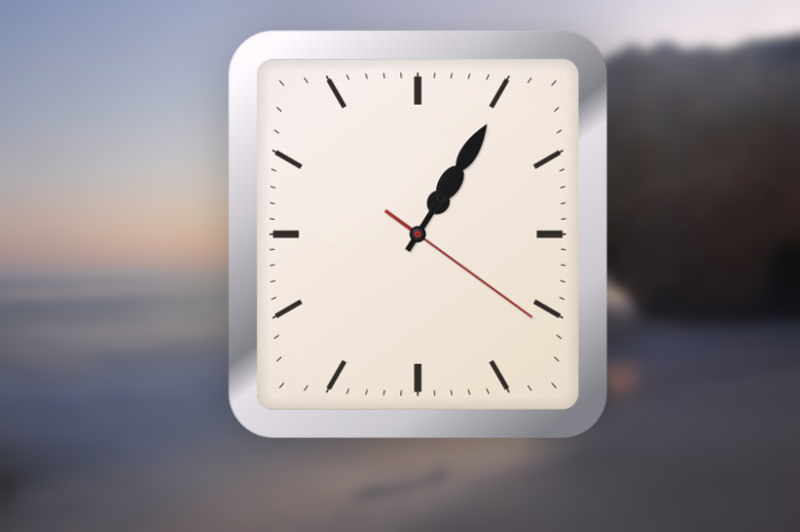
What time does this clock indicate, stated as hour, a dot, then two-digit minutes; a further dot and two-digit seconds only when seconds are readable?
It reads 1.05.21
